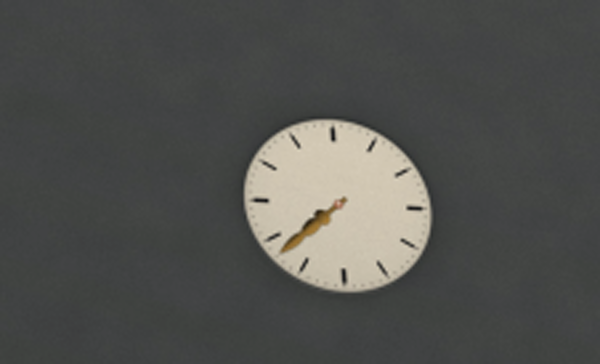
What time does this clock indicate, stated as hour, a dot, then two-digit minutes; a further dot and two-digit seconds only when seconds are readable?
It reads 7.38
